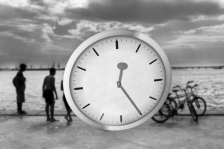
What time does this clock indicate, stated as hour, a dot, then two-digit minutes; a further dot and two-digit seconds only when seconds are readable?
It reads 12.25
